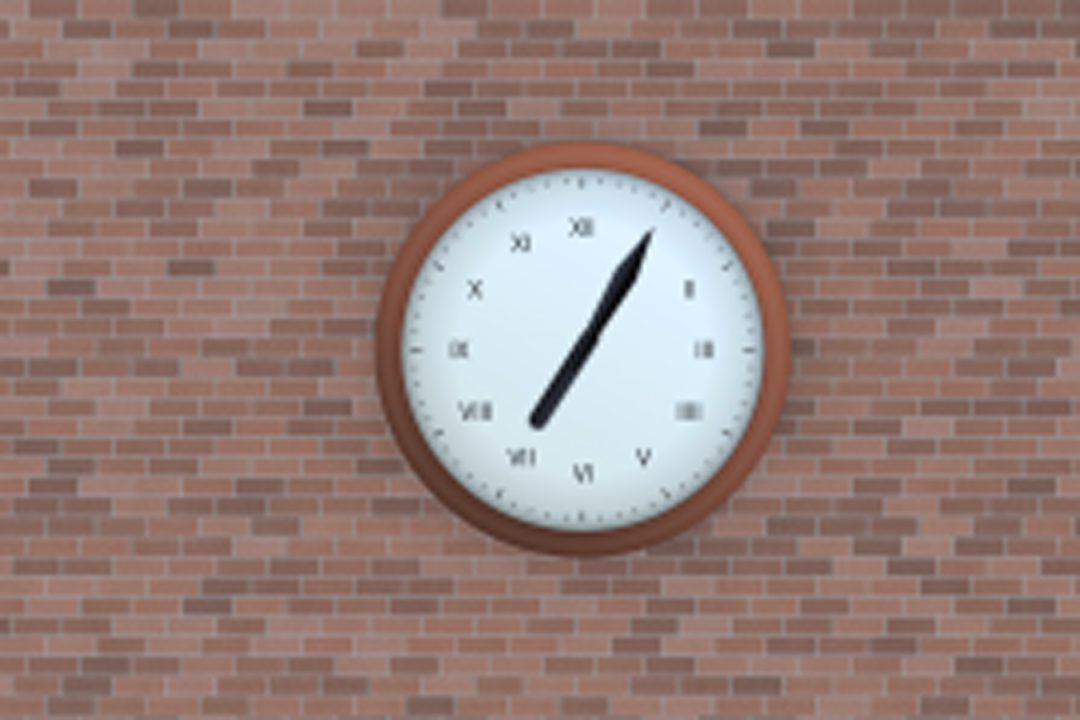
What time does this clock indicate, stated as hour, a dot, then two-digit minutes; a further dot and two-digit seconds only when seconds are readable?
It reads 7.05
